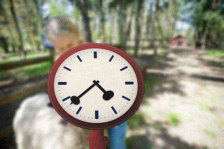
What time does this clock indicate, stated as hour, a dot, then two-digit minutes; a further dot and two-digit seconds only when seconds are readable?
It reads 4.38
